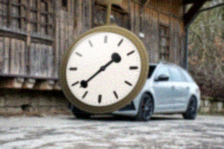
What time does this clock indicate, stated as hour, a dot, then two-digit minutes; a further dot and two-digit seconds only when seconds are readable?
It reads 1.38
